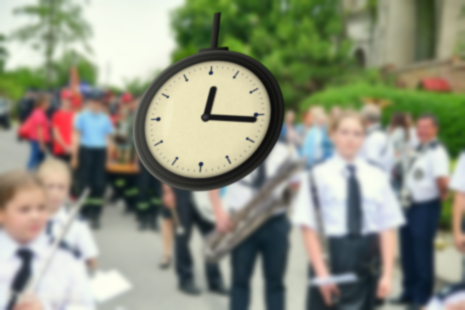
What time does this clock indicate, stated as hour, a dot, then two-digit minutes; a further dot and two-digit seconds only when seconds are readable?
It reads 12.16
